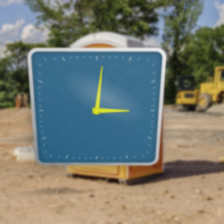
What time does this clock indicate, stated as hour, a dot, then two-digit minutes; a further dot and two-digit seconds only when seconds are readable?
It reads 3.01
